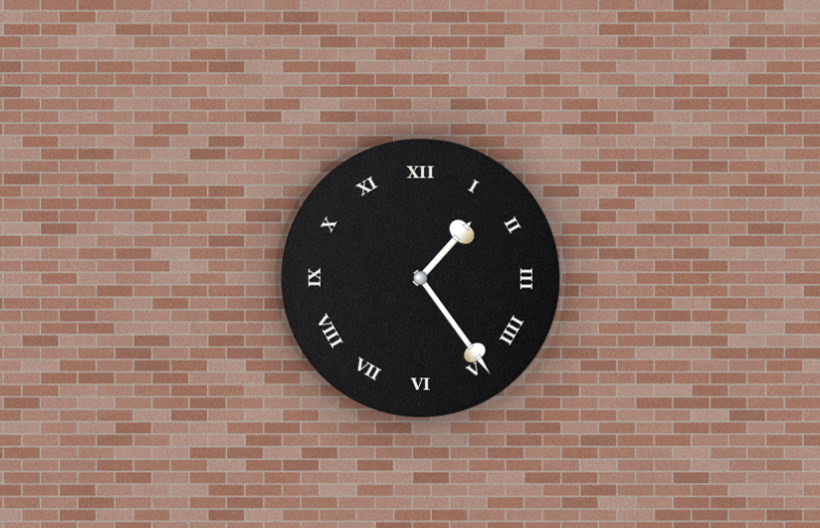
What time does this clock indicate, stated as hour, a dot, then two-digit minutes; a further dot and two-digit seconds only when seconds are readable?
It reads 1.24
